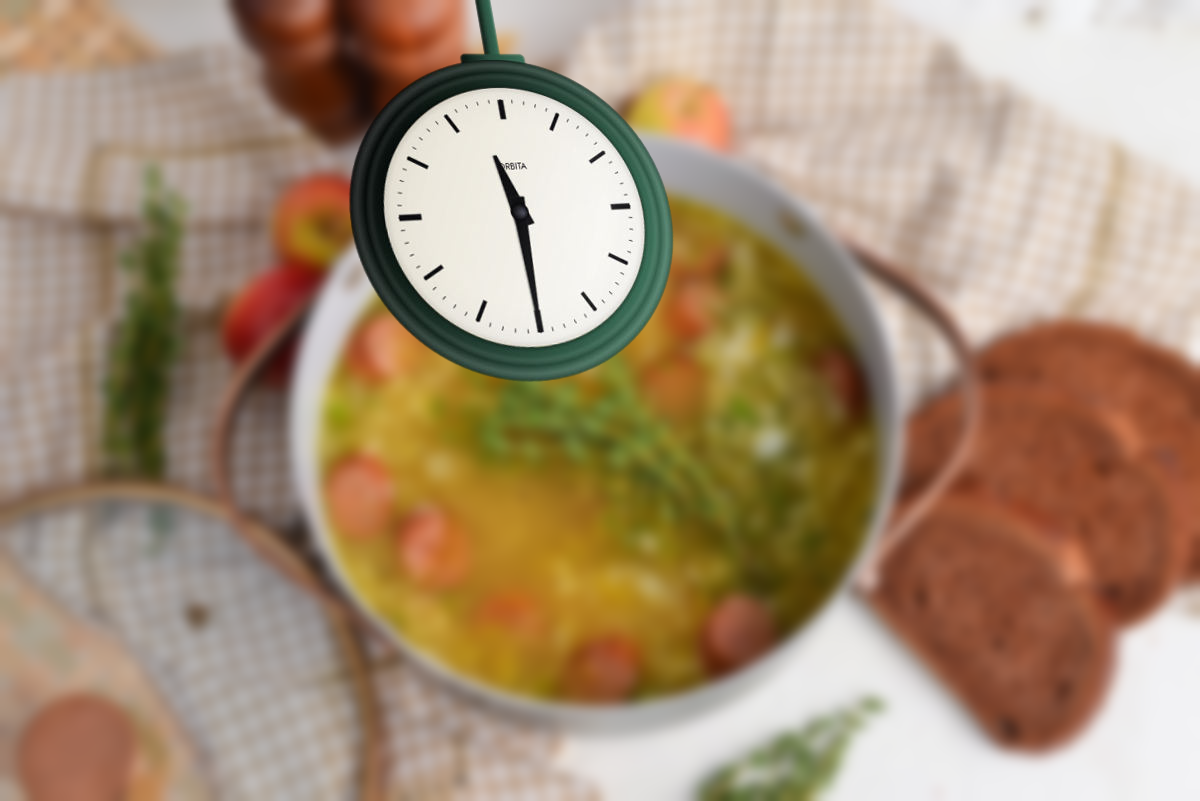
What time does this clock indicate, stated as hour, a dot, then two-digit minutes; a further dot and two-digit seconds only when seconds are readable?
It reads 11.30
